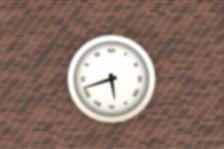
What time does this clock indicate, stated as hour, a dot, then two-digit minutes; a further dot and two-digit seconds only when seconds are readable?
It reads 5.42
